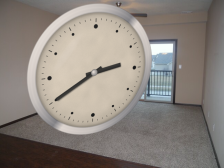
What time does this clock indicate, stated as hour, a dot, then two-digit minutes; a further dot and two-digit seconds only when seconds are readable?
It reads 2.40
